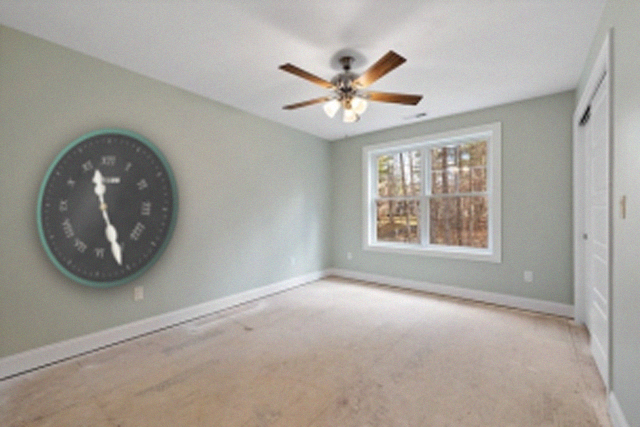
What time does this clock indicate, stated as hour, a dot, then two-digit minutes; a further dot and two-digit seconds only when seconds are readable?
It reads 11.26
